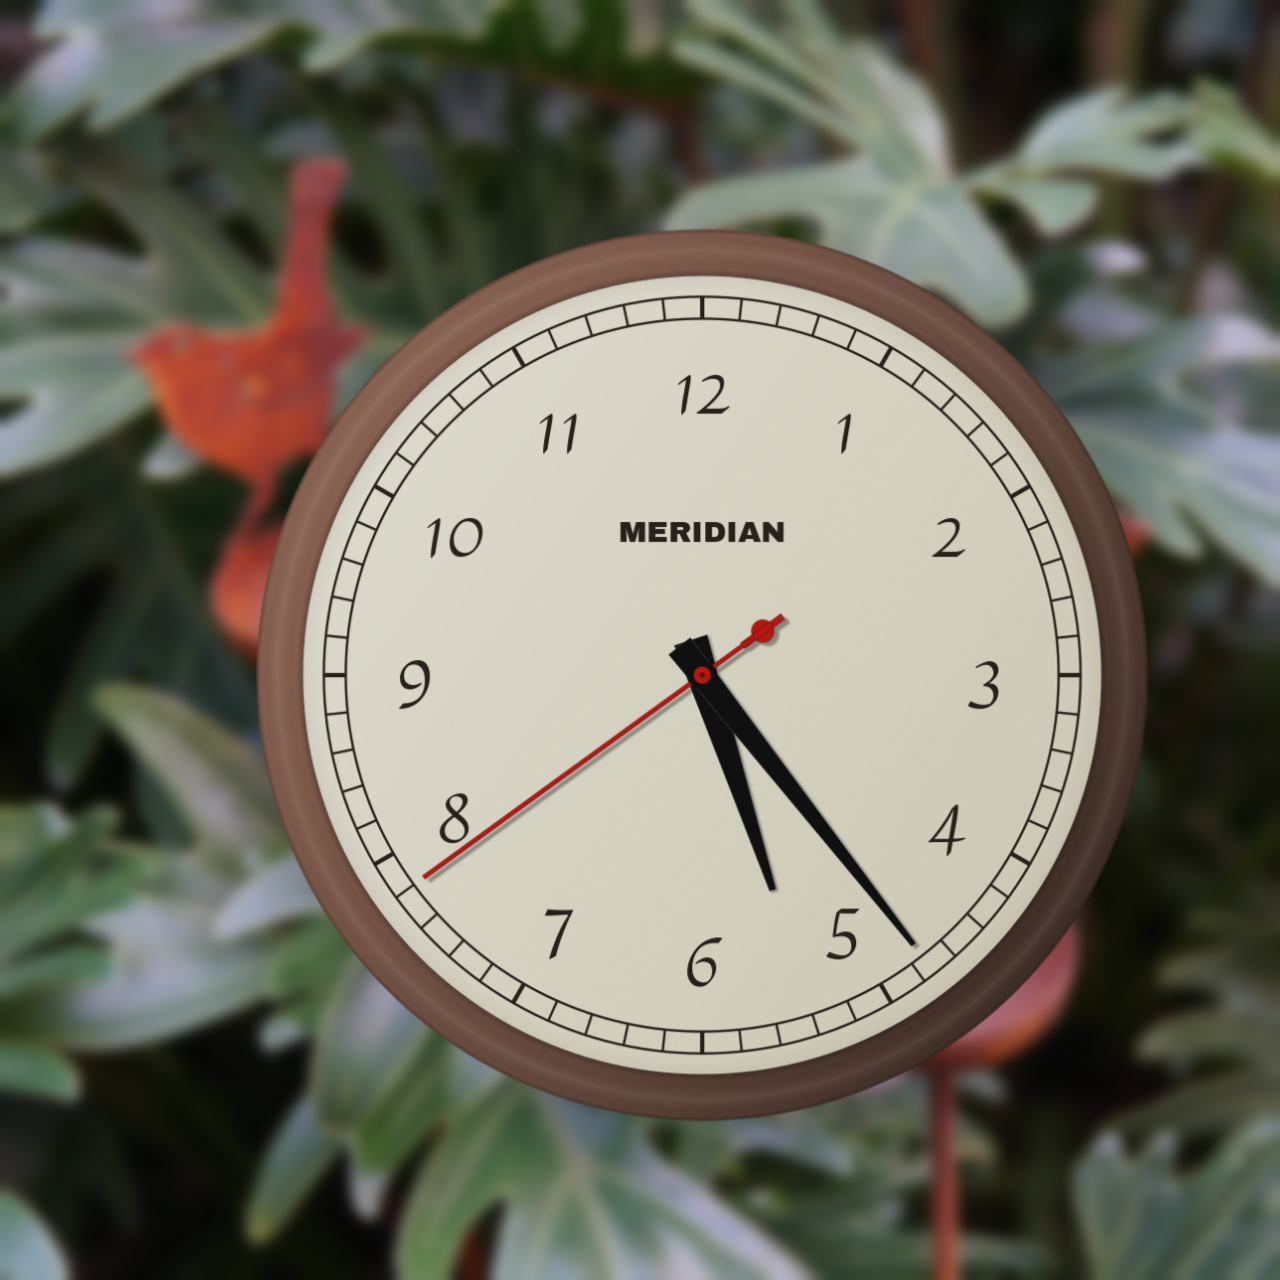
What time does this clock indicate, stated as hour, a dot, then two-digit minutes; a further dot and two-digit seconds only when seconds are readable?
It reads 5.23.39
